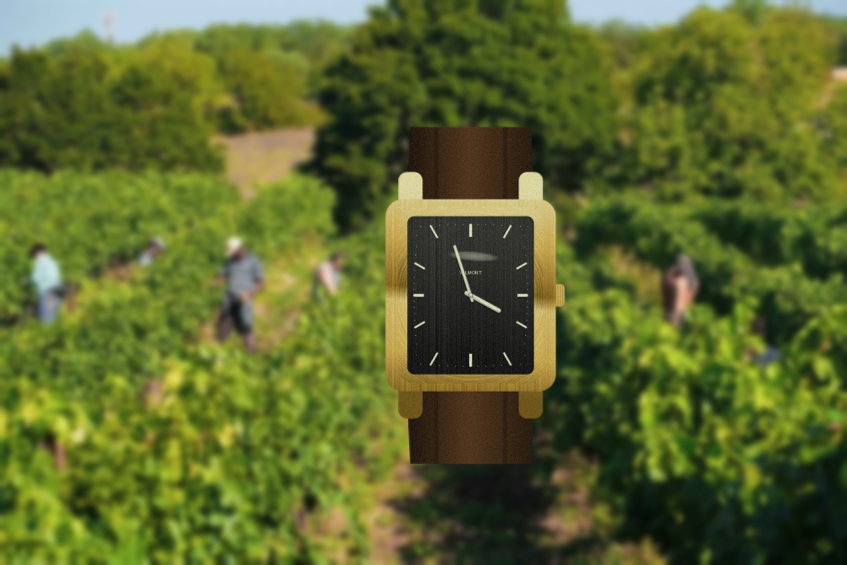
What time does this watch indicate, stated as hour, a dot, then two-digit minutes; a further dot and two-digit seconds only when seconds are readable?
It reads 3.57
